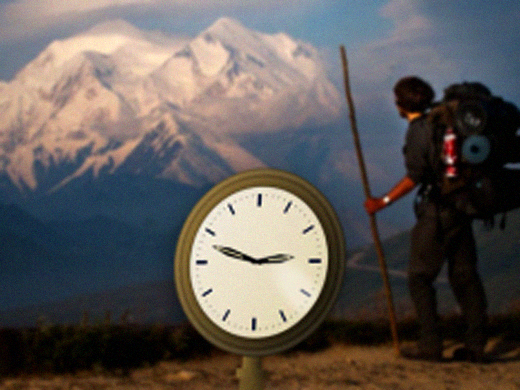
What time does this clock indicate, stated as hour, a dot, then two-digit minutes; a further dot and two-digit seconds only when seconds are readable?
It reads 2.48
